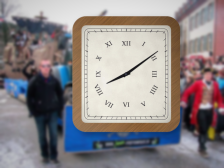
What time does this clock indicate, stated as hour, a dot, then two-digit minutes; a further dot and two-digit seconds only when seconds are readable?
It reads 8.09
